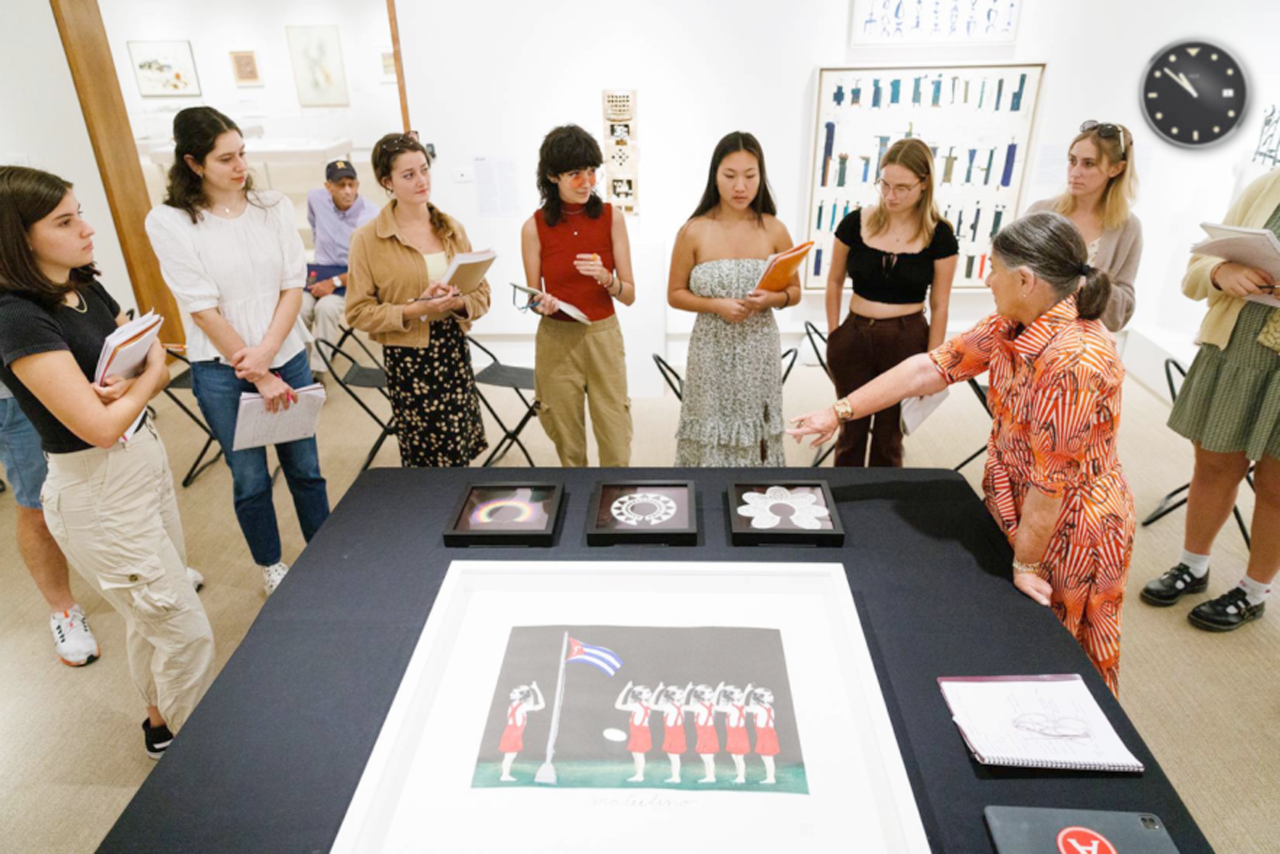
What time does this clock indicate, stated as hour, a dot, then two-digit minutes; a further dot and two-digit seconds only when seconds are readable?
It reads 10.52
